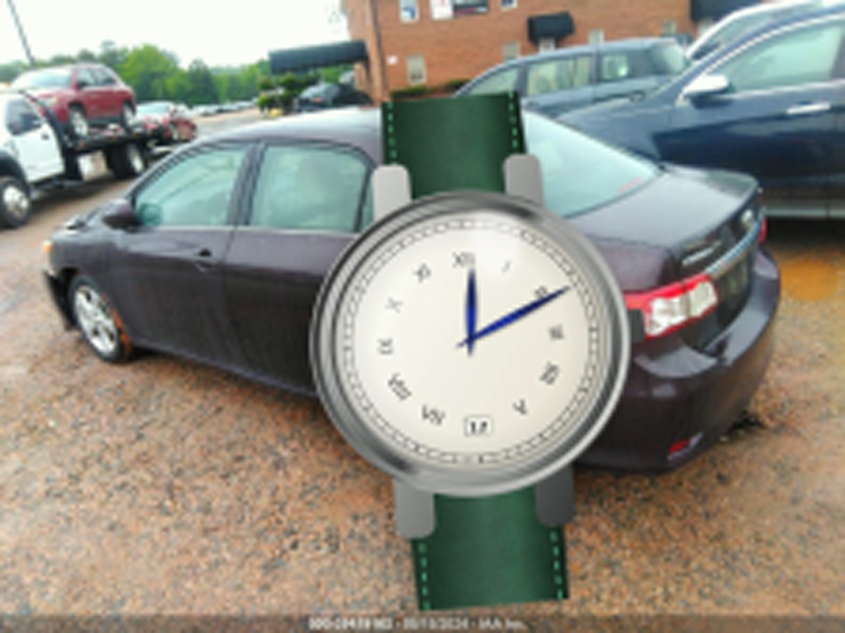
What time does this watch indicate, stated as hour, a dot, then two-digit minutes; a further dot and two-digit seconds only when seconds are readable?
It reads 12.11
